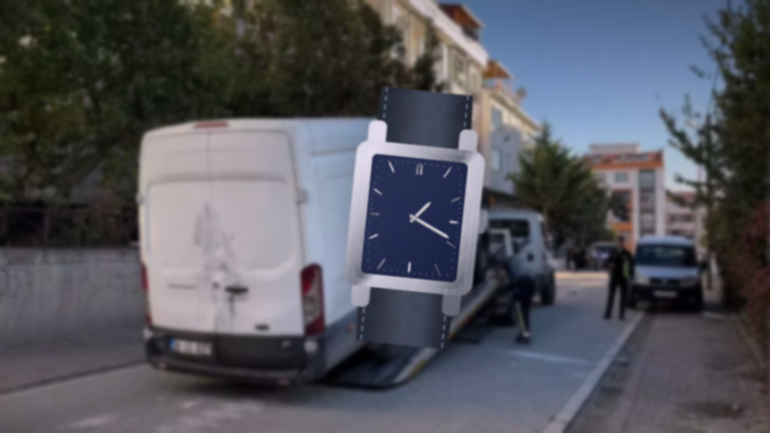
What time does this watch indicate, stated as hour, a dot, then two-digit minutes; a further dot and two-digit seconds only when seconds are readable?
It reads 1.19
